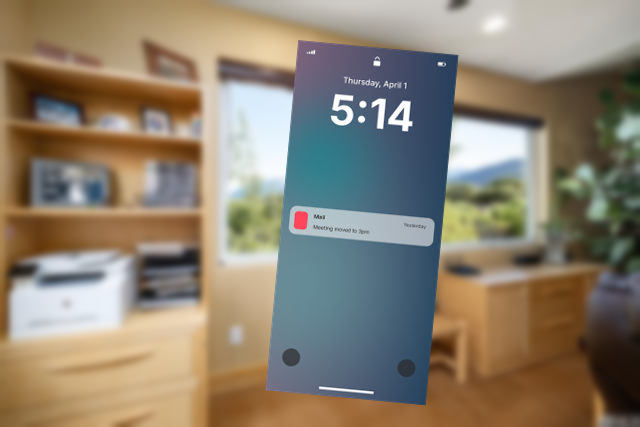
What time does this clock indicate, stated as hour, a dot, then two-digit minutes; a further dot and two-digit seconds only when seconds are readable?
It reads 5.14
